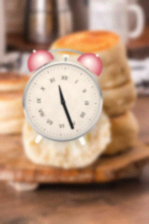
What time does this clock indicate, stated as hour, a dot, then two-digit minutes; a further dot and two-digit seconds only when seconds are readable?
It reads 11.26
